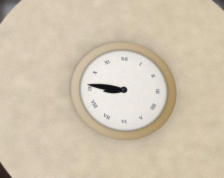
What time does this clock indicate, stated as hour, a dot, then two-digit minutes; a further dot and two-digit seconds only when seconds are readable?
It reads 8.46
